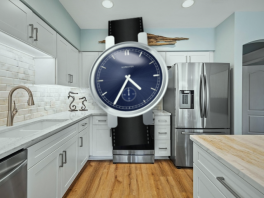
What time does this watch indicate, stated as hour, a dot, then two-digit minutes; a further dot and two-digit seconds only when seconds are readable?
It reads 4.35
